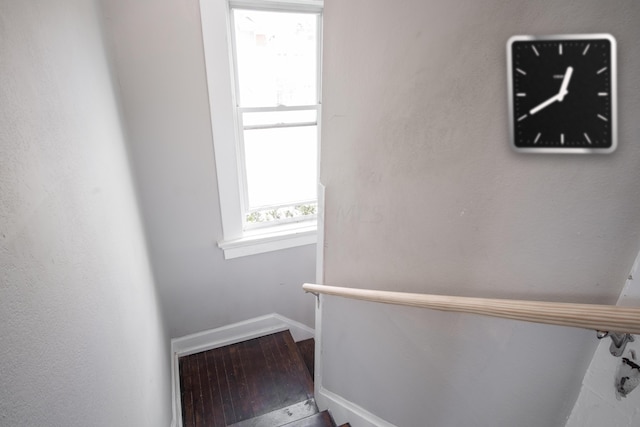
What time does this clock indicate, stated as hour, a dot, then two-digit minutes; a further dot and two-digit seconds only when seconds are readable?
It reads 12.40
